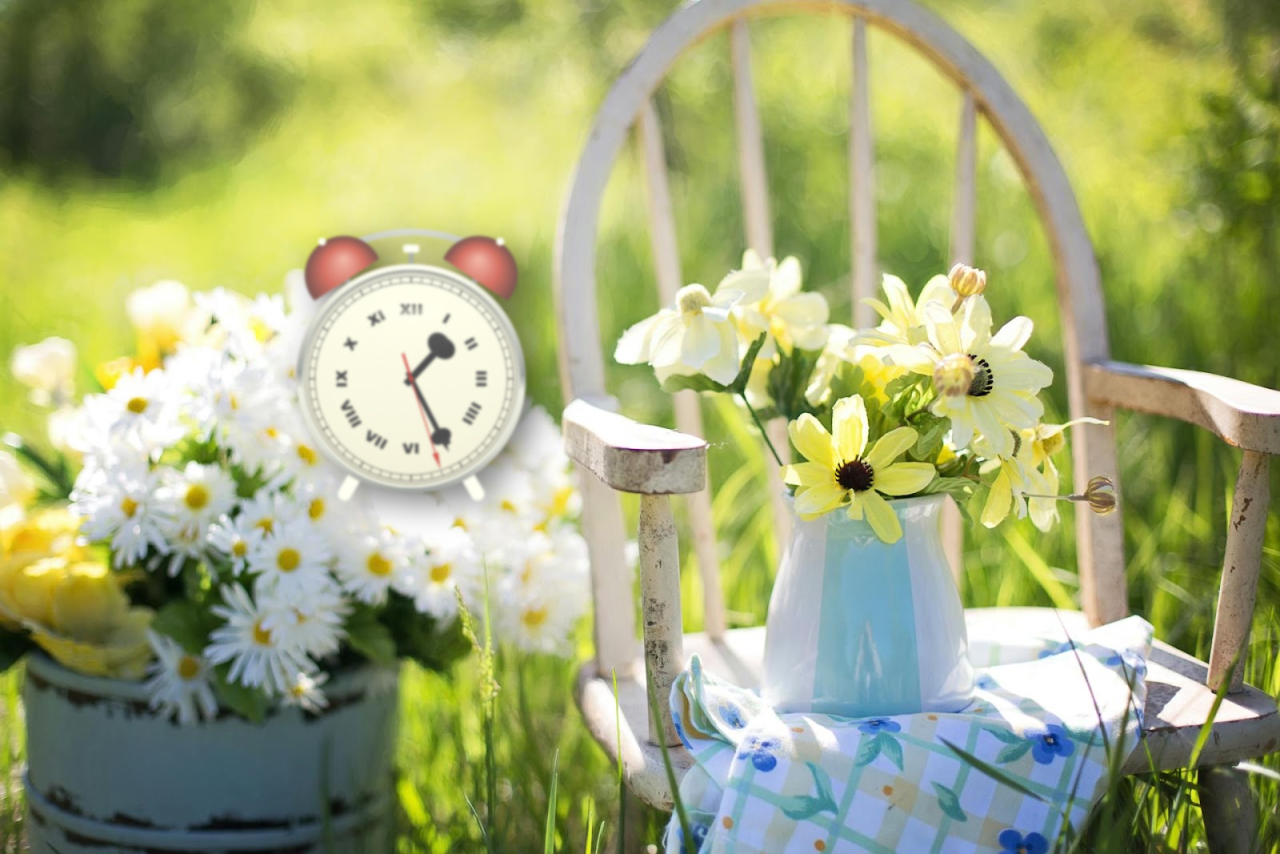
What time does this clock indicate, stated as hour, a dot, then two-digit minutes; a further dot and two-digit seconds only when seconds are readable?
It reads 1.25.27
